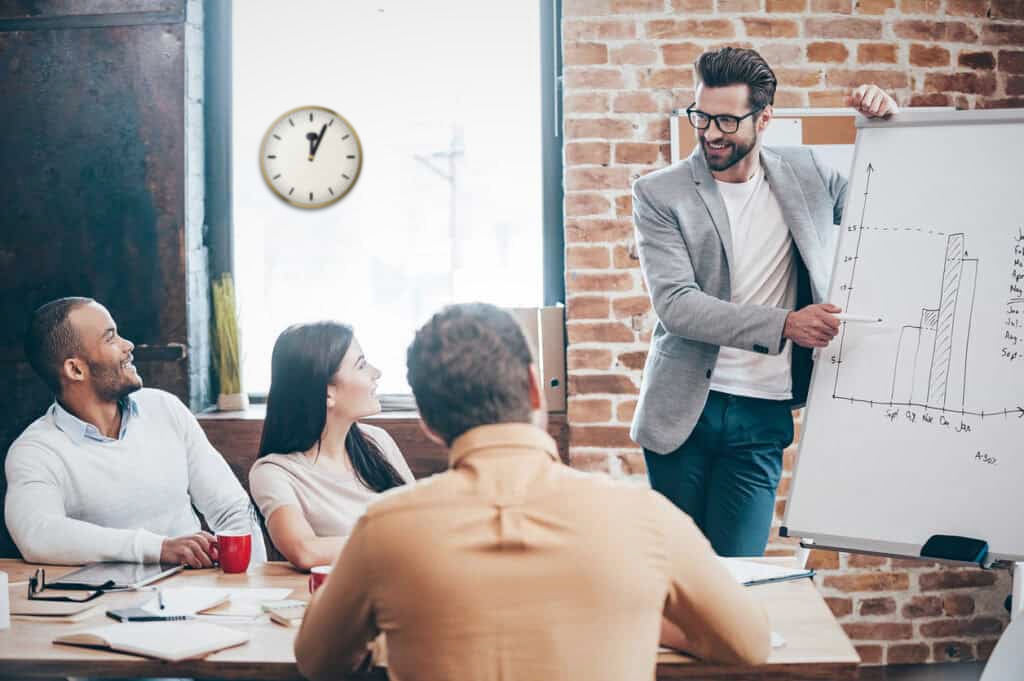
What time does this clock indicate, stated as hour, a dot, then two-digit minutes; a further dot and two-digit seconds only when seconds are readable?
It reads 12.04
